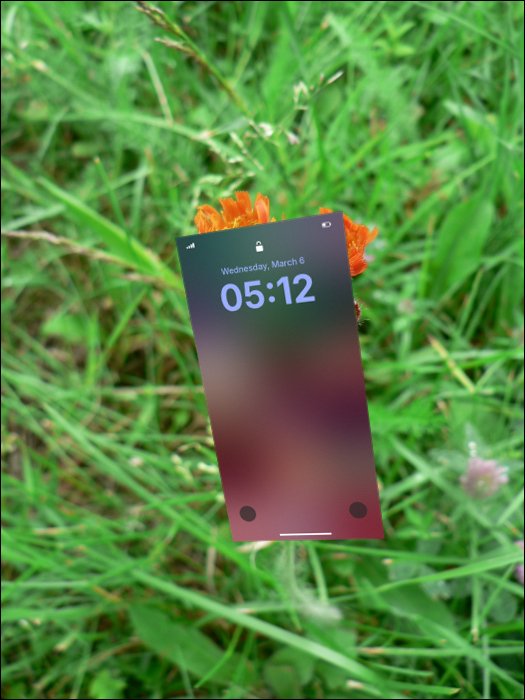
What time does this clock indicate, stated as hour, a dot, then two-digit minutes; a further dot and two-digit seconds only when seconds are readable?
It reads 5.12
